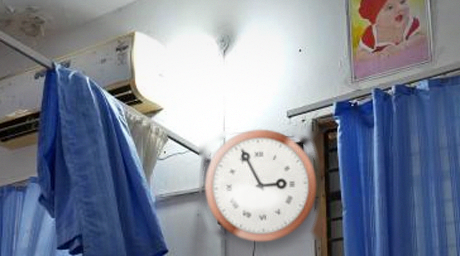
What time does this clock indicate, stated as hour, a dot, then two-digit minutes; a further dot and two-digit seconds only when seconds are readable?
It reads 2.56
